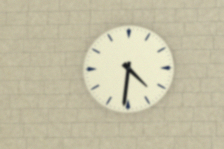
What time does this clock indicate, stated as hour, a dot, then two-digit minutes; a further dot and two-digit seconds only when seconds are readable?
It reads 4.31
